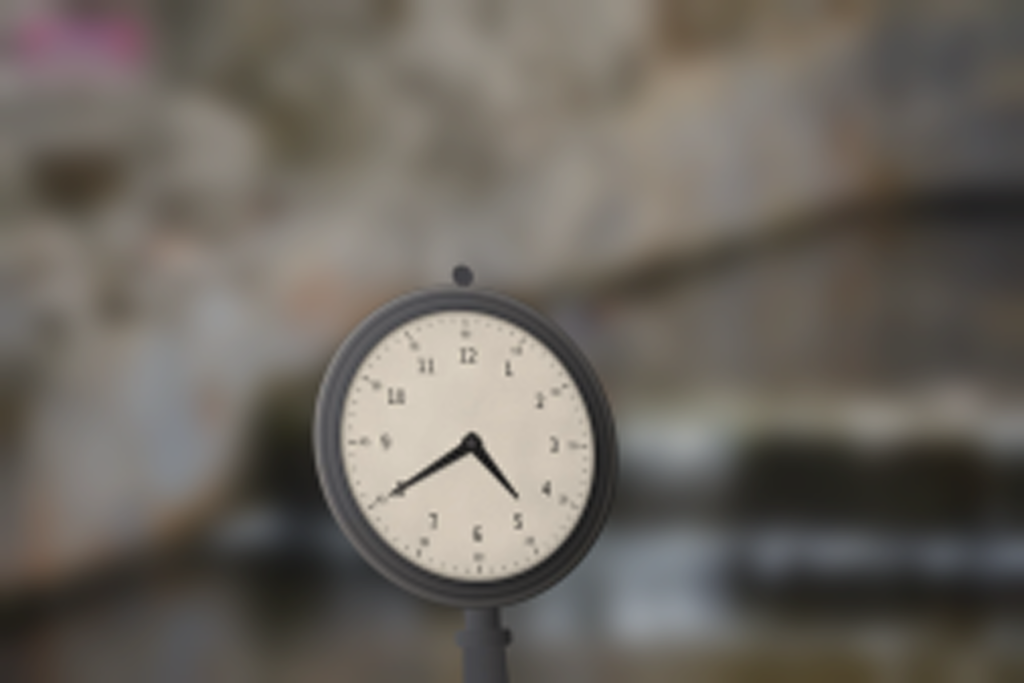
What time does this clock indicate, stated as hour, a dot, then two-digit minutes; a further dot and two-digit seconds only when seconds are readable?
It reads 4.40
